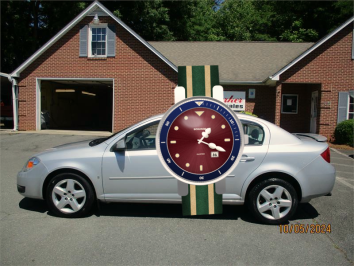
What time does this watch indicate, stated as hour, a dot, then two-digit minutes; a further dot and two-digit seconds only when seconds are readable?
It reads 1.19
